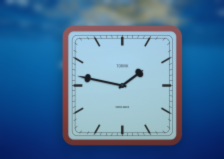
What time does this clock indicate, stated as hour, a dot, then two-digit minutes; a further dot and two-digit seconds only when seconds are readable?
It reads 1.47
